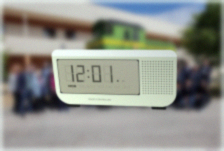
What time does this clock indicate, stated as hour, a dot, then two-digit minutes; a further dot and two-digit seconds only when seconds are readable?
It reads 12.01
